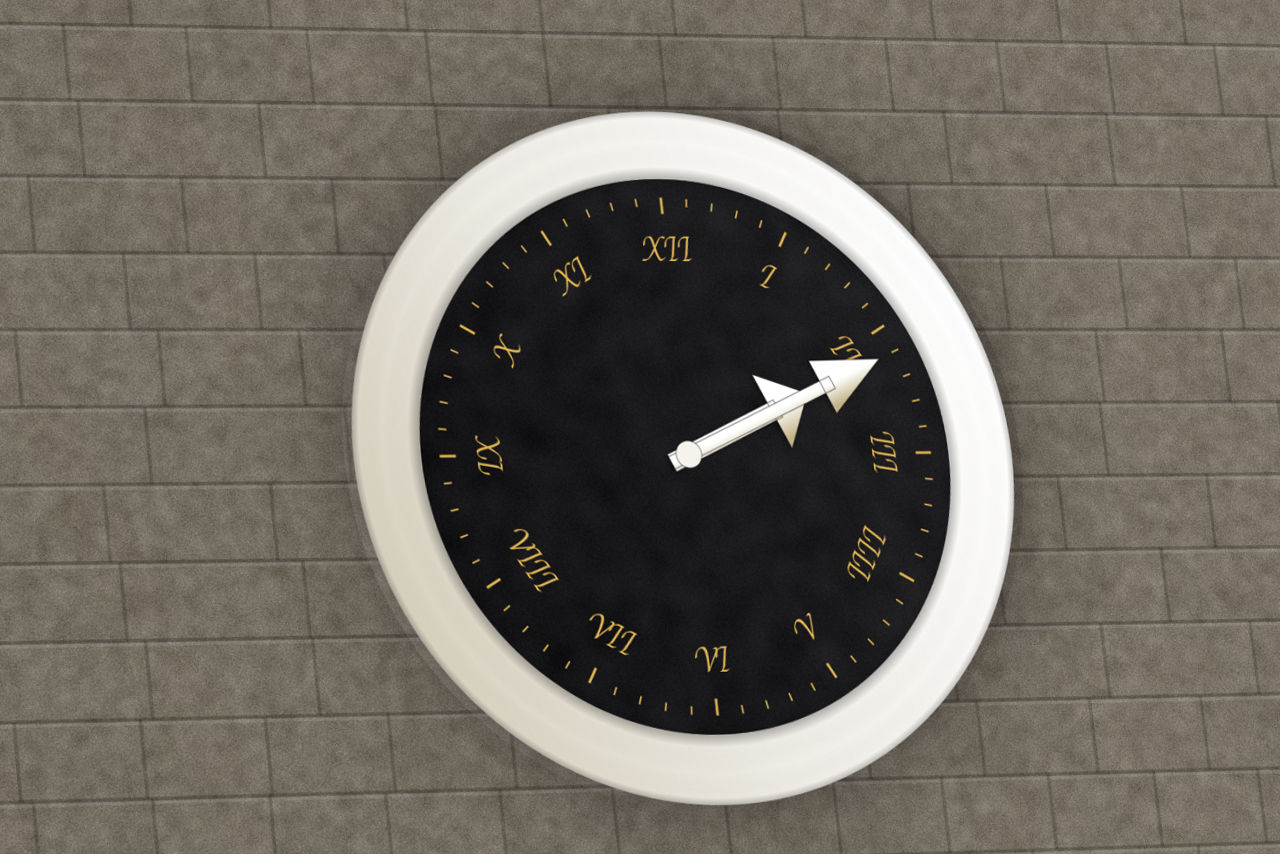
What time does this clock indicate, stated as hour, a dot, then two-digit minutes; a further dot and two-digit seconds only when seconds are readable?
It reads 2.11
